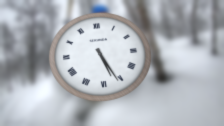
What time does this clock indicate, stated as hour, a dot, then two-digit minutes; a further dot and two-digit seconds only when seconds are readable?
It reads 5.26
